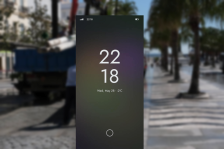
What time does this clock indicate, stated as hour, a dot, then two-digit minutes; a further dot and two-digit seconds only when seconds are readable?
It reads 22.18
